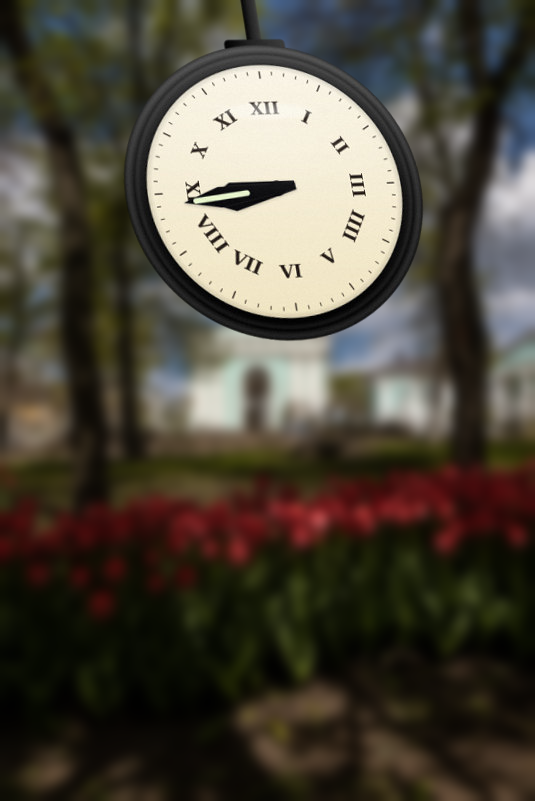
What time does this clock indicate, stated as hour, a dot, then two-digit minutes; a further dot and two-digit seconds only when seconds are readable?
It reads 8.44
